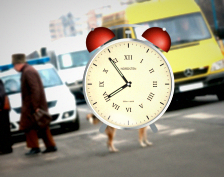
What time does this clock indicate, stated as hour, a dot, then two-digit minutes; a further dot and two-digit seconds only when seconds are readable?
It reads 7.54
